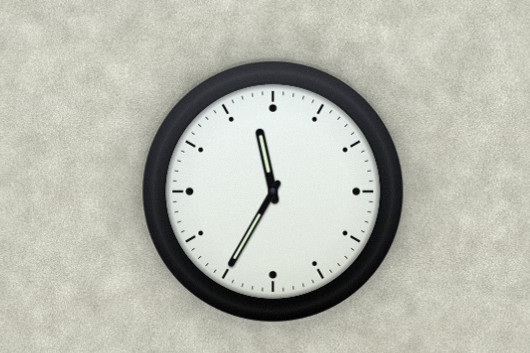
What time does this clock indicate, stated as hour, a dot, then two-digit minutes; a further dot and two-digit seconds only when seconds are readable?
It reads 11.35
